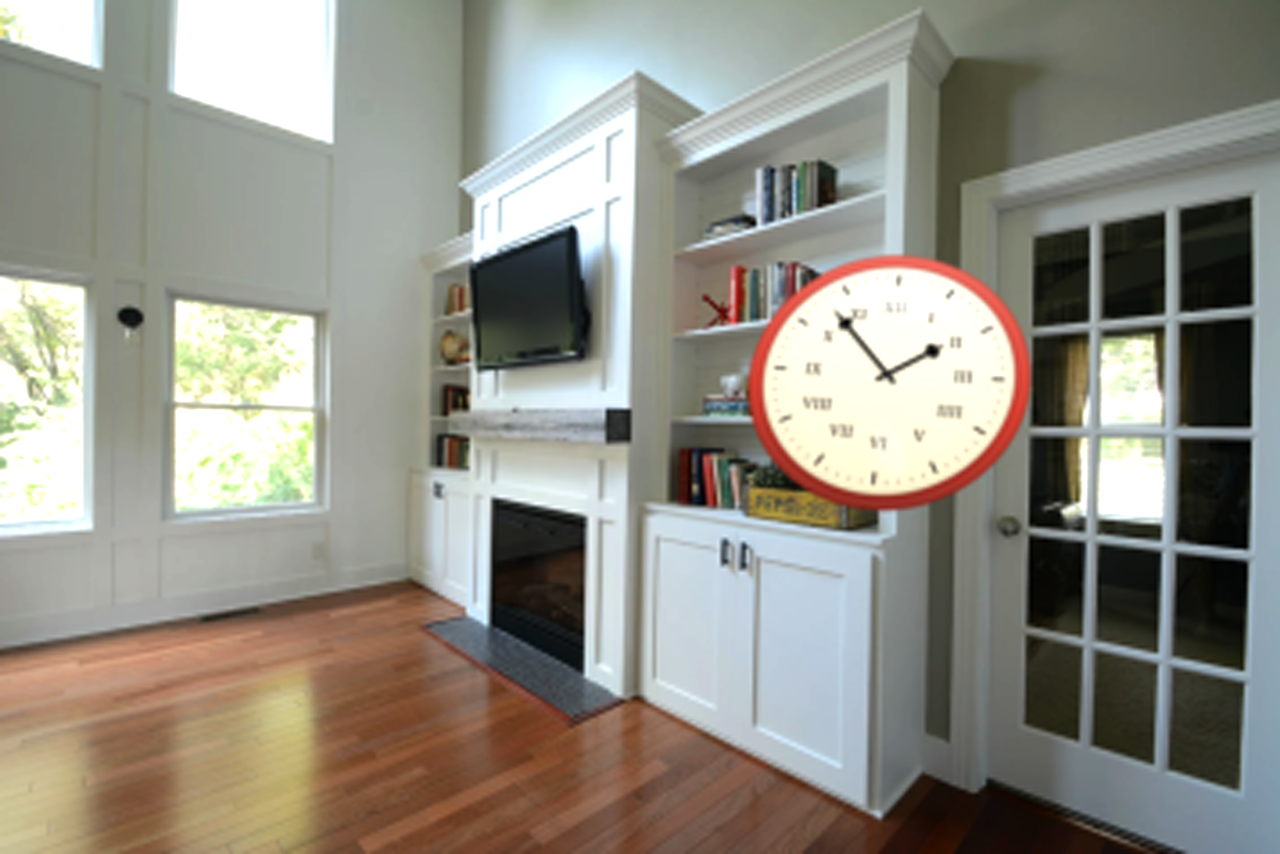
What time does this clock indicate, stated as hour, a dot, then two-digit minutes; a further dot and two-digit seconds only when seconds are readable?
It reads 1.53
